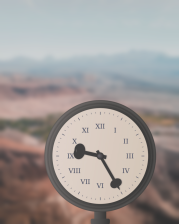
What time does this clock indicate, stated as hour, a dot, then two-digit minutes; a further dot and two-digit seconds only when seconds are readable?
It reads 9.25
